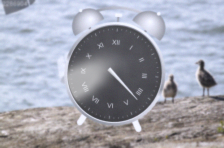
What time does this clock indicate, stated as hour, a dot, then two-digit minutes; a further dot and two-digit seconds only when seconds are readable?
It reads 4.22
